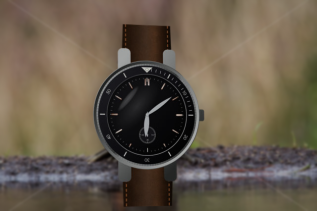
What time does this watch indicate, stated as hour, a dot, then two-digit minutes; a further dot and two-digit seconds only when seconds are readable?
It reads 6.09
